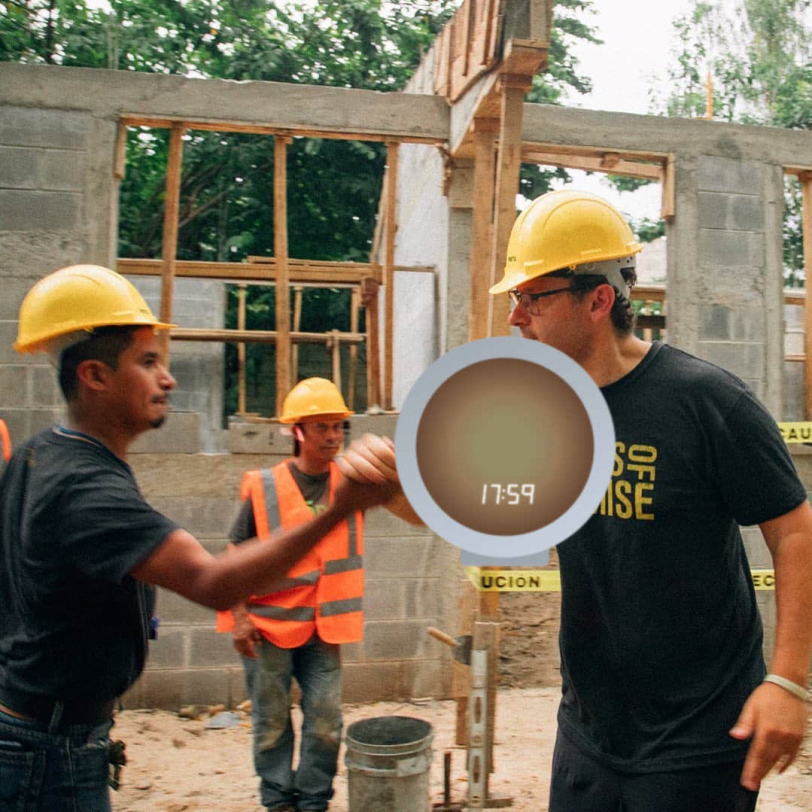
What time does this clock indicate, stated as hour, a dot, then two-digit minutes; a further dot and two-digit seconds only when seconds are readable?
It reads 17.59
